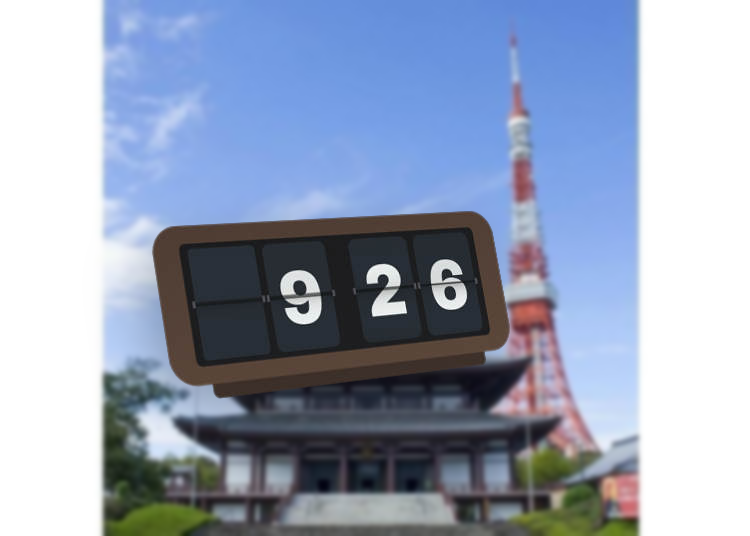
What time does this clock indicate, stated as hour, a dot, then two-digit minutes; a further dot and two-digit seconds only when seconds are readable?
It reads 9.26
